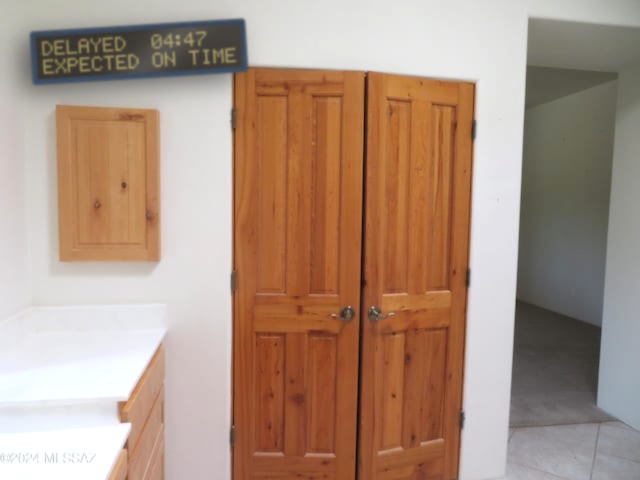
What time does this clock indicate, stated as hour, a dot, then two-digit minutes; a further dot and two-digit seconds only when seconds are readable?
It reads 4.47
